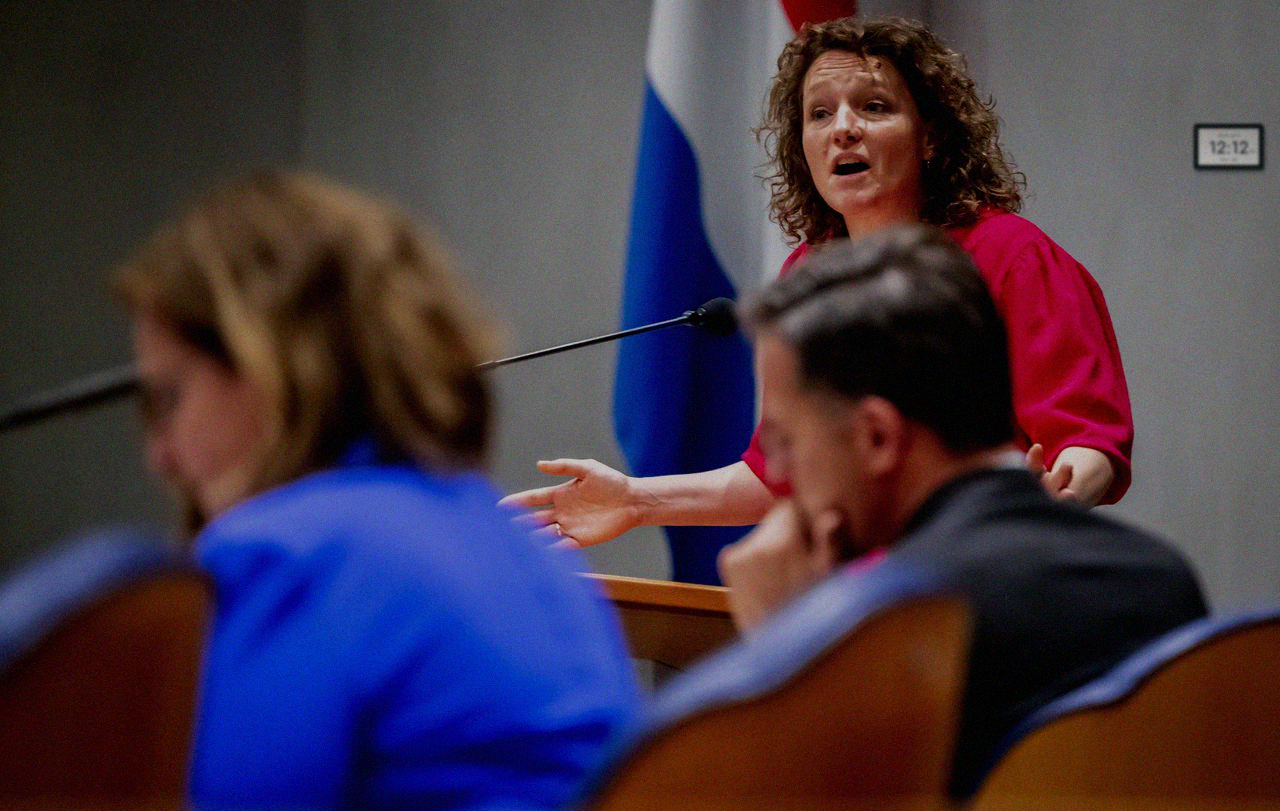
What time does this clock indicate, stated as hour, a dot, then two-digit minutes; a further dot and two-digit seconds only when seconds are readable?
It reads 12.12
